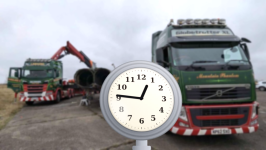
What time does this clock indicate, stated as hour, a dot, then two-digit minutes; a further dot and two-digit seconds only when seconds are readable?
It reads 12.46
